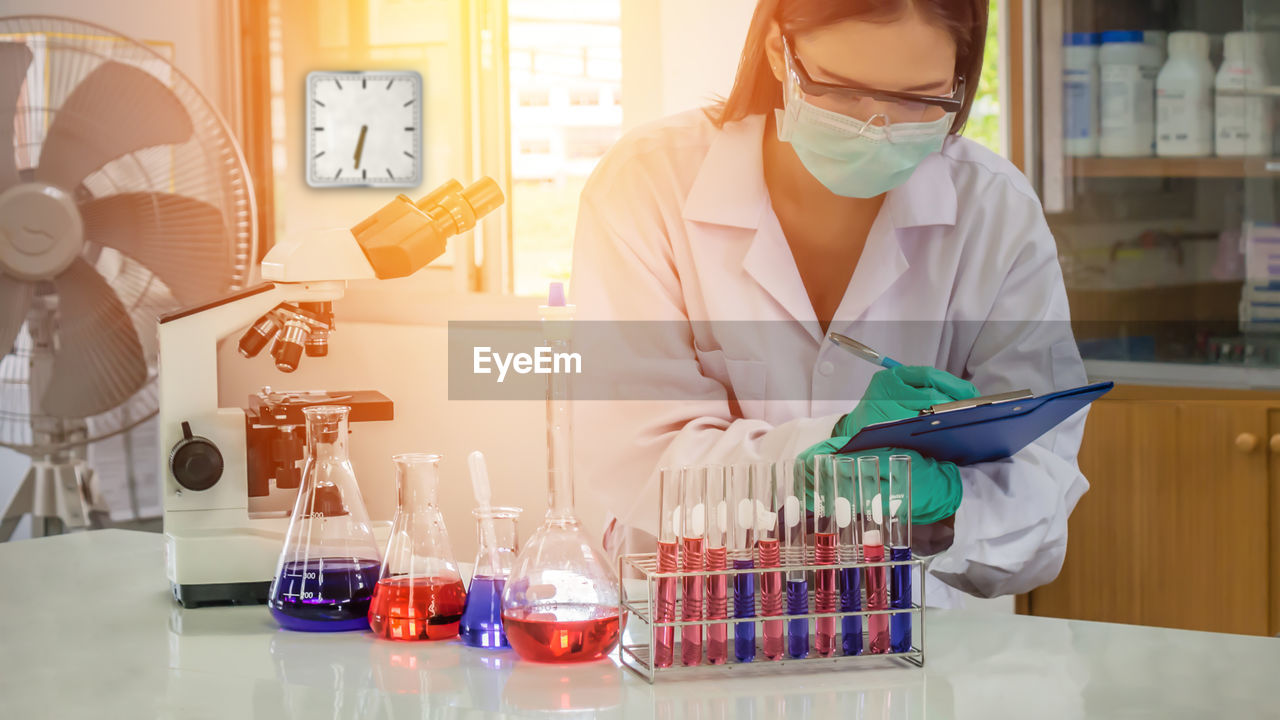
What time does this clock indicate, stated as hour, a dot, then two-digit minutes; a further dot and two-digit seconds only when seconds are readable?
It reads 6.32
